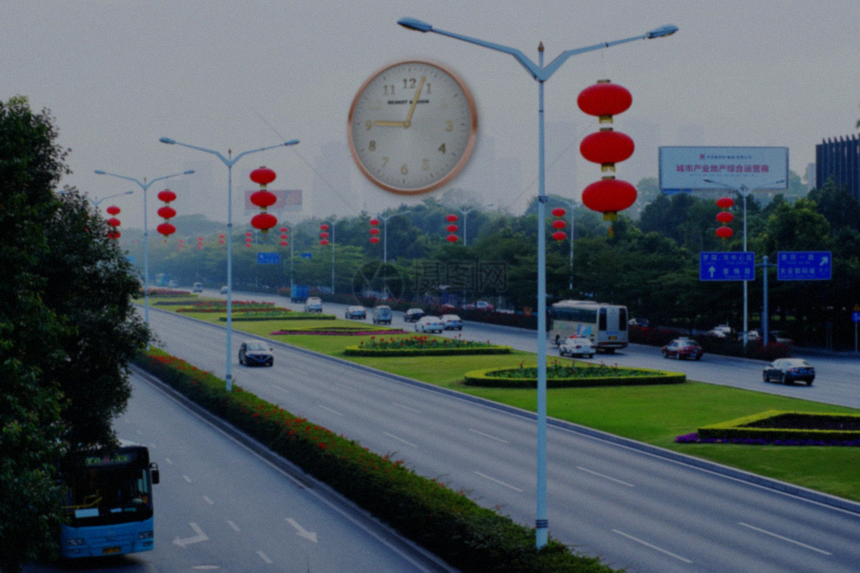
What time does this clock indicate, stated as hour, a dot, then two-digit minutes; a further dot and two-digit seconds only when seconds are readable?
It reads 9.03
